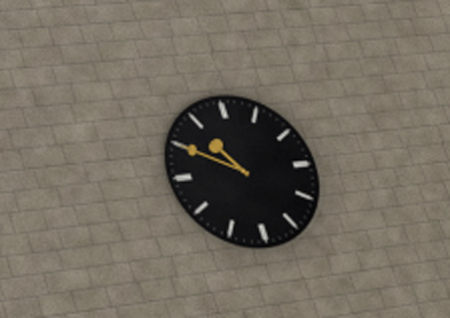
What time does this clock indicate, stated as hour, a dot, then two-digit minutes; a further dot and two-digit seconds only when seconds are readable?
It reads 10.50
